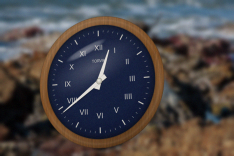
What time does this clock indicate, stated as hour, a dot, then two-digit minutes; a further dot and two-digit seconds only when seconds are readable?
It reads 12.39
